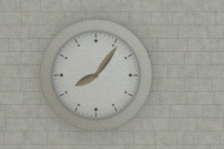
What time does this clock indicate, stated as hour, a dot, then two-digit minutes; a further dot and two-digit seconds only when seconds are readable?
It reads 8.06
